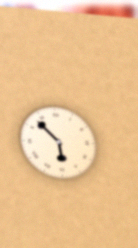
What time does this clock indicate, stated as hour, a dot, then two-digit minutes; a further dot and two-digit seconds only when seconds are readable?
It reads 5.53
